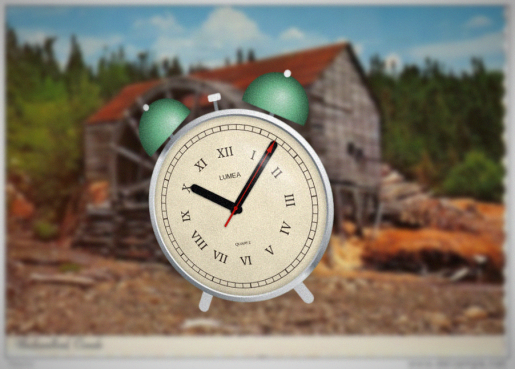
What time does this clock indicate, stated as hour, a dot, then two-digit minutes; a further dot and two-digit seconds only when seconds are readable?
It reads 10.07.07
